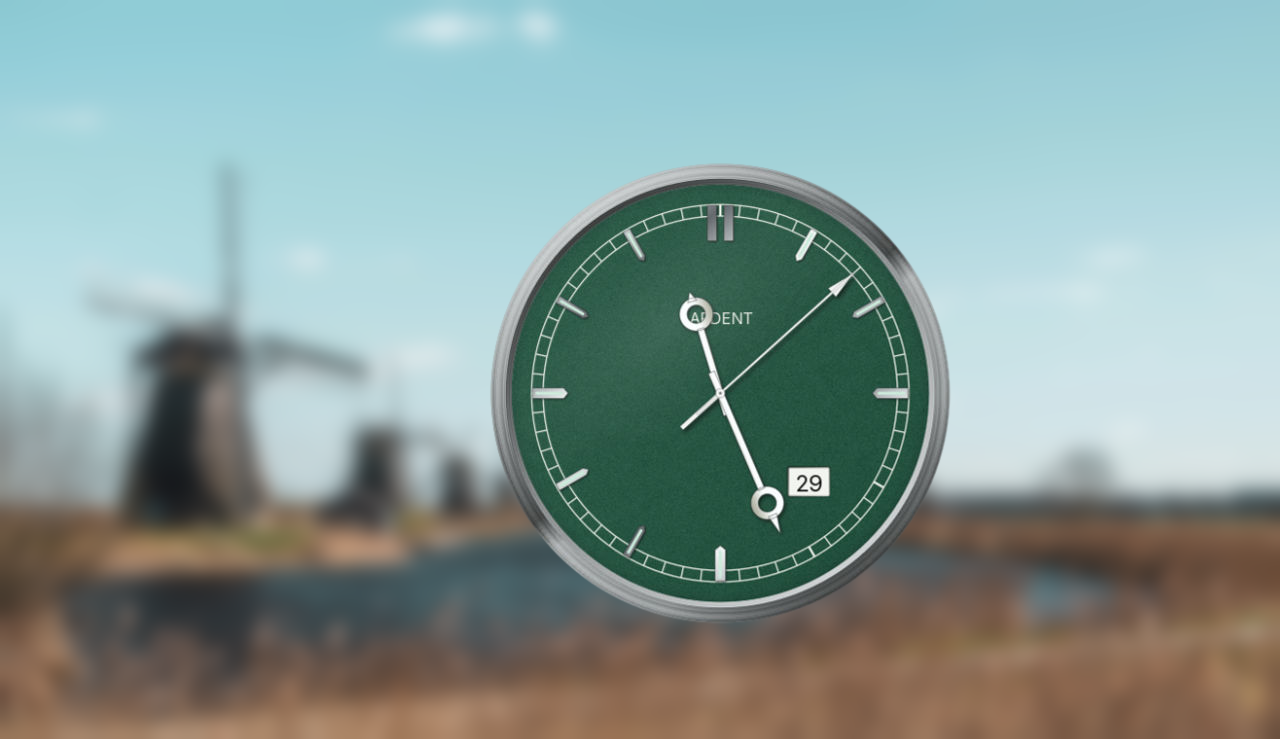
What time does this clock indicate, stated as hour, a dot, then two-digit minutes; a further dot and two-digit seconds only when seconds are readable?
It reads 11.26.08
